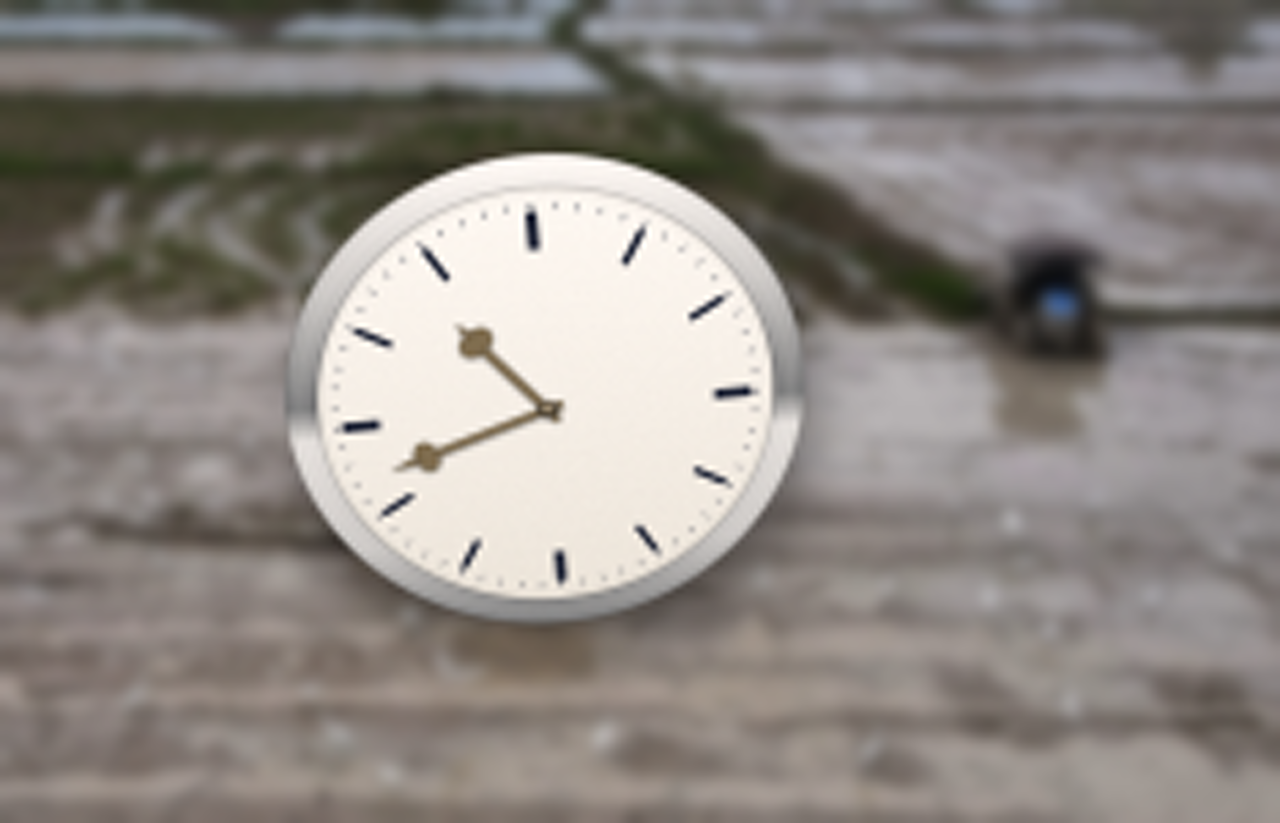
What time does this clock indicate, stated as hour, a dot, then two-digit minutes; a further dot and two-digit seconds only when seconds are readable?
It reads 10.42
